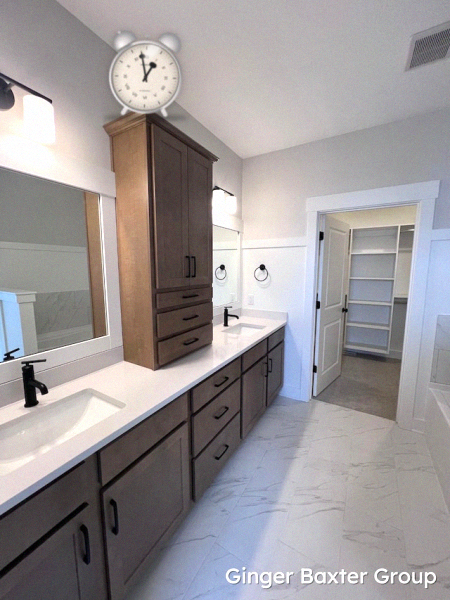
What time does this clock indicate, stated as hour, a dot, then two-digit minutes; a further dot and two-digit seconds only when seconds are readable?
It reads 12.58
